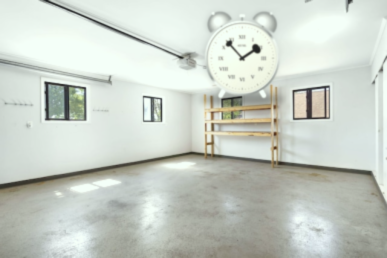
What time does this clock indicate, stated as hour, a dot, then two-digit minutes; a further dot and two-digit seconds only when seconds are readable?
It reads 1.53
